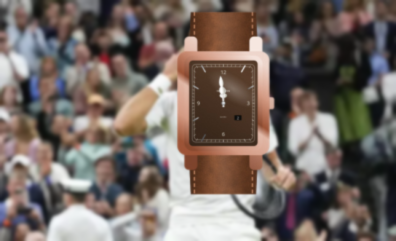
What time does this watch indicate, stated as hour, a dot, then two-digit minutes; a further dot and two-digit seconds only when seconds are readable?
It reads 11.59
